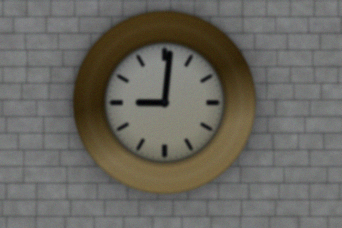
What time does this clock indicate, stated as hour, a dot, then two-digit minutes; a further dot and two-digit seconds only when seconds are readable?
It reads 9.01
